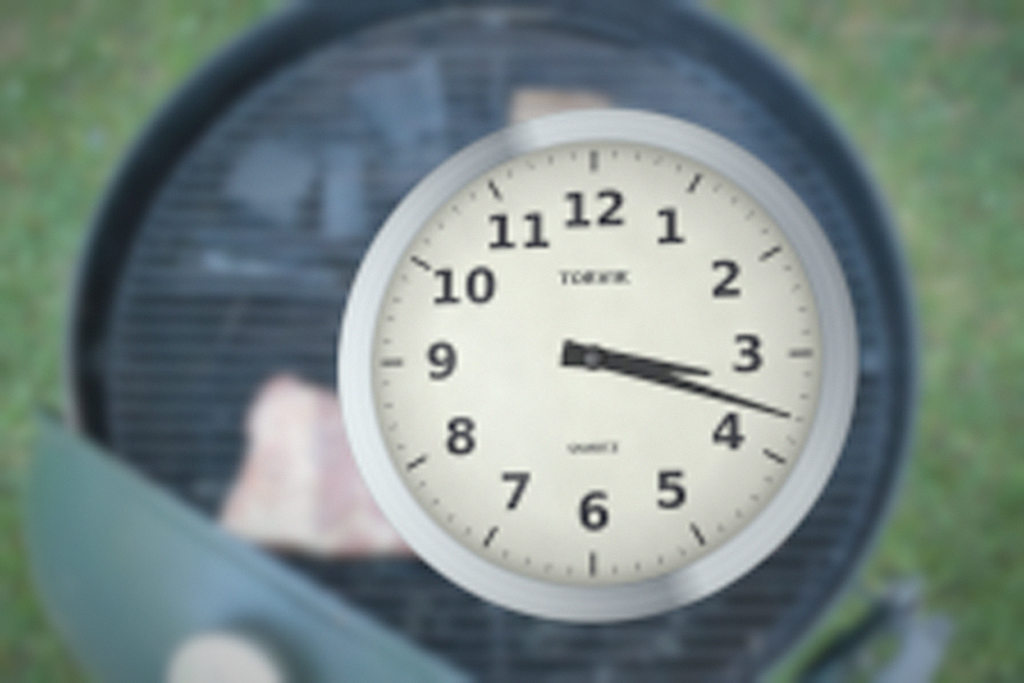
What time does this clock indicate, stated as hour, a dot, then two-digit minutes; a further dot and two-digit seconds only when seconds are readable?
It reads 3.18
